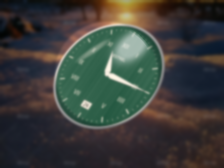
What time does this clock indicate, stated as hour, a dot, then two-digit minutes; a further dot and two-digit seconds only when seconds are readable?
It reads 11.15
